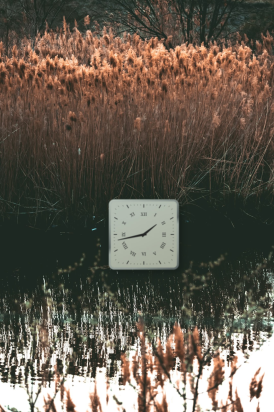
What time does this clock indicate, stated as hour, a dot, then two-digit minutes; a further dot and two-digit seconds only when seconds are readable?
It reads 1.43
